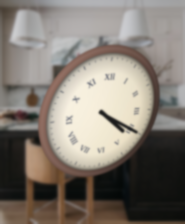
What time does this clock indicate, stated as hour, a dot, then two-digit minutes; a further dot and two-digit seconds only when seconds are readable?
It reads 4.20
